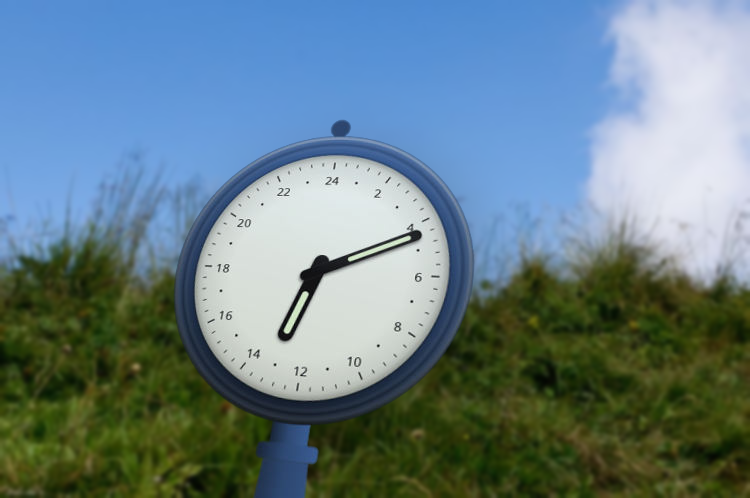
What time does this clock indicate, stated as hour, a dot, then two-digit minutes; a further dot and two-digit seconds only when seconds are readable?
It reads 13.11
